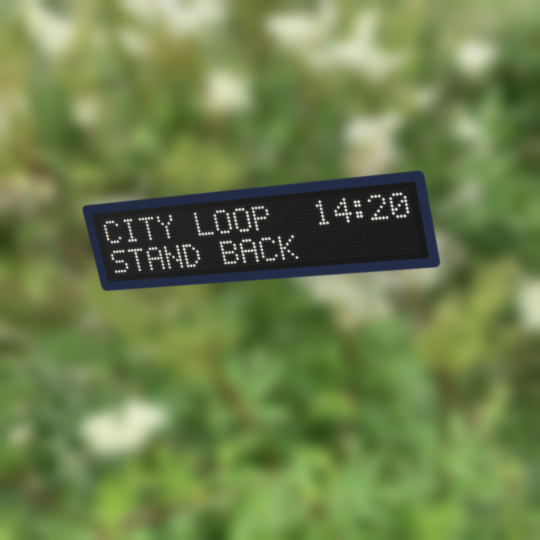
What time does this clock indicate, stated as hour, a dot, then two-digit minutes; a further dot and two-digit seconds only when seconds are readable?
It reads 14.20
